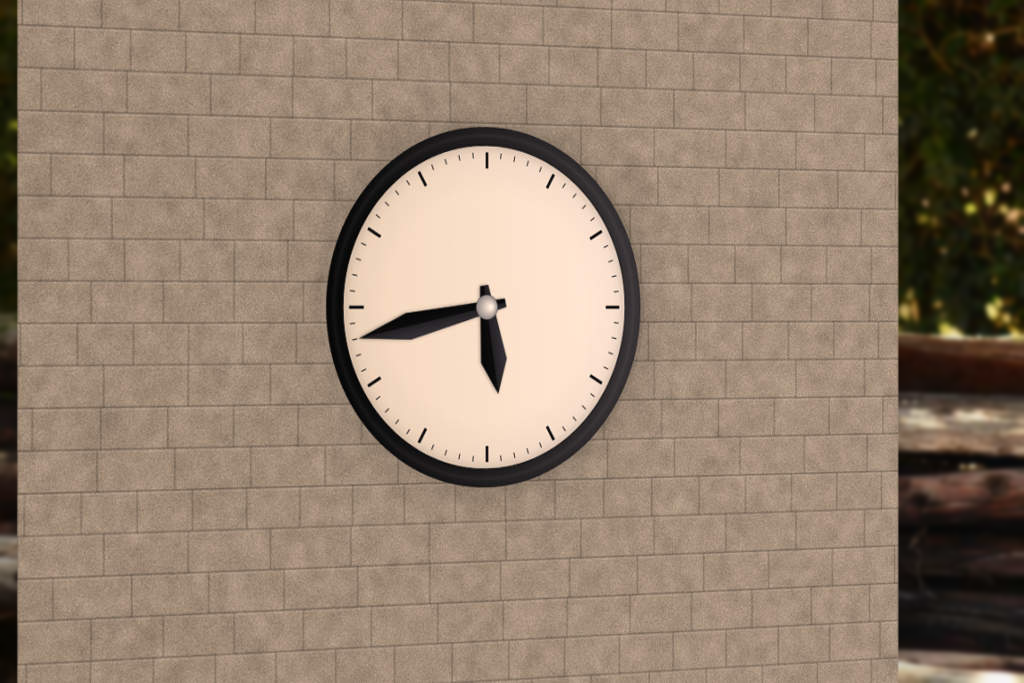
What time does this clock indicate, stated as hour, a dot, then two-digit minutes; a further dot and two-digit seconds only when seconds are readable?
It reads 5.43
